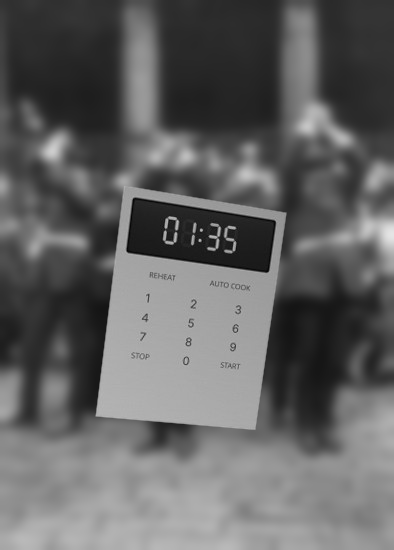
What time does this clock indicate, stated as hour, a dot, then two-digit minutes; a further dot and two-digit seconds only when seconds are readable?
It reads 1.35
